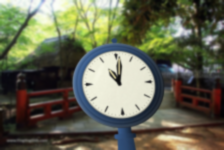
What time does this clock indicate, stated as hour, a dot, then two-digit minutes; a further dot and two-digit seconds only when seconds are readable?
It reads 11.01
